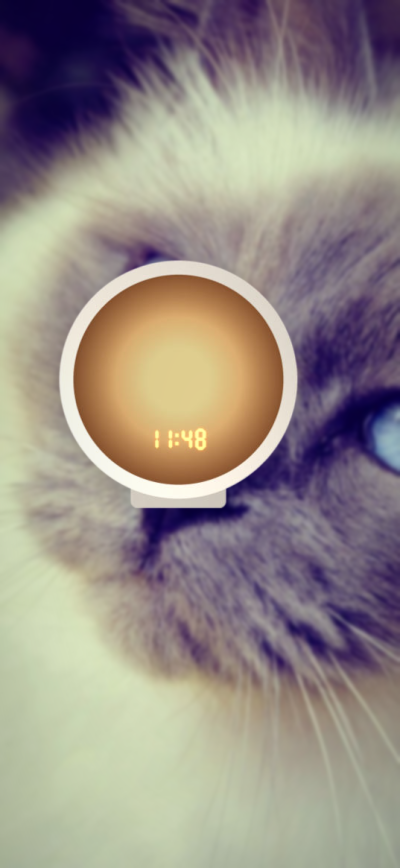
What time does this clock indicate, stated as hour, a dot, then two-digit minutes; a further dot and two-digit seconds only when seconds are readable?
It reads 11.48
